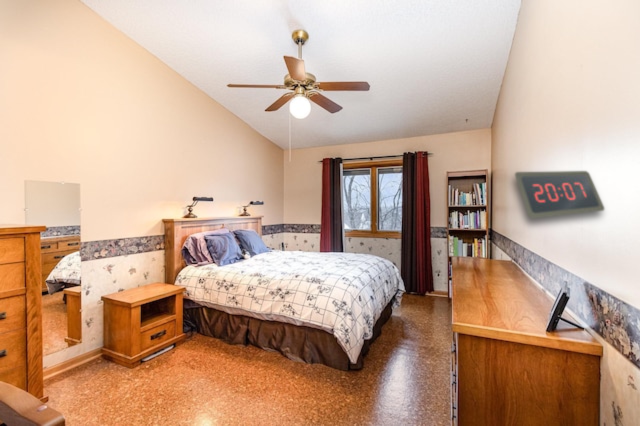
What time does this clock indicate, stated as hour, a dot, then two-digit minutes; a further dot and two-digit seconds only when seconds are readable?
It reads 20.07
